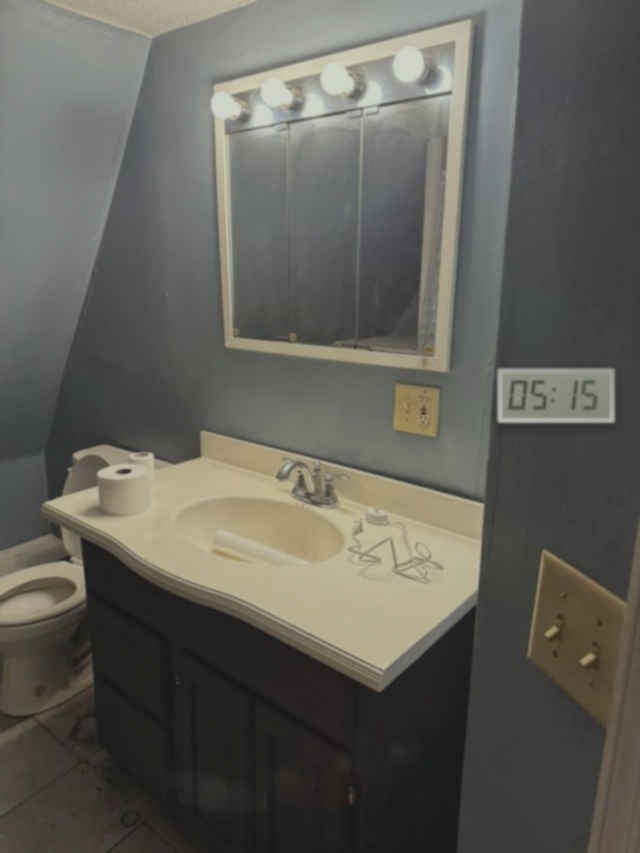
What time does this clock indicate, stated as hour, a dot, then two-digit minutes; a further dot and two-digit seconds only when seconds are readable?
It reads 5.15
